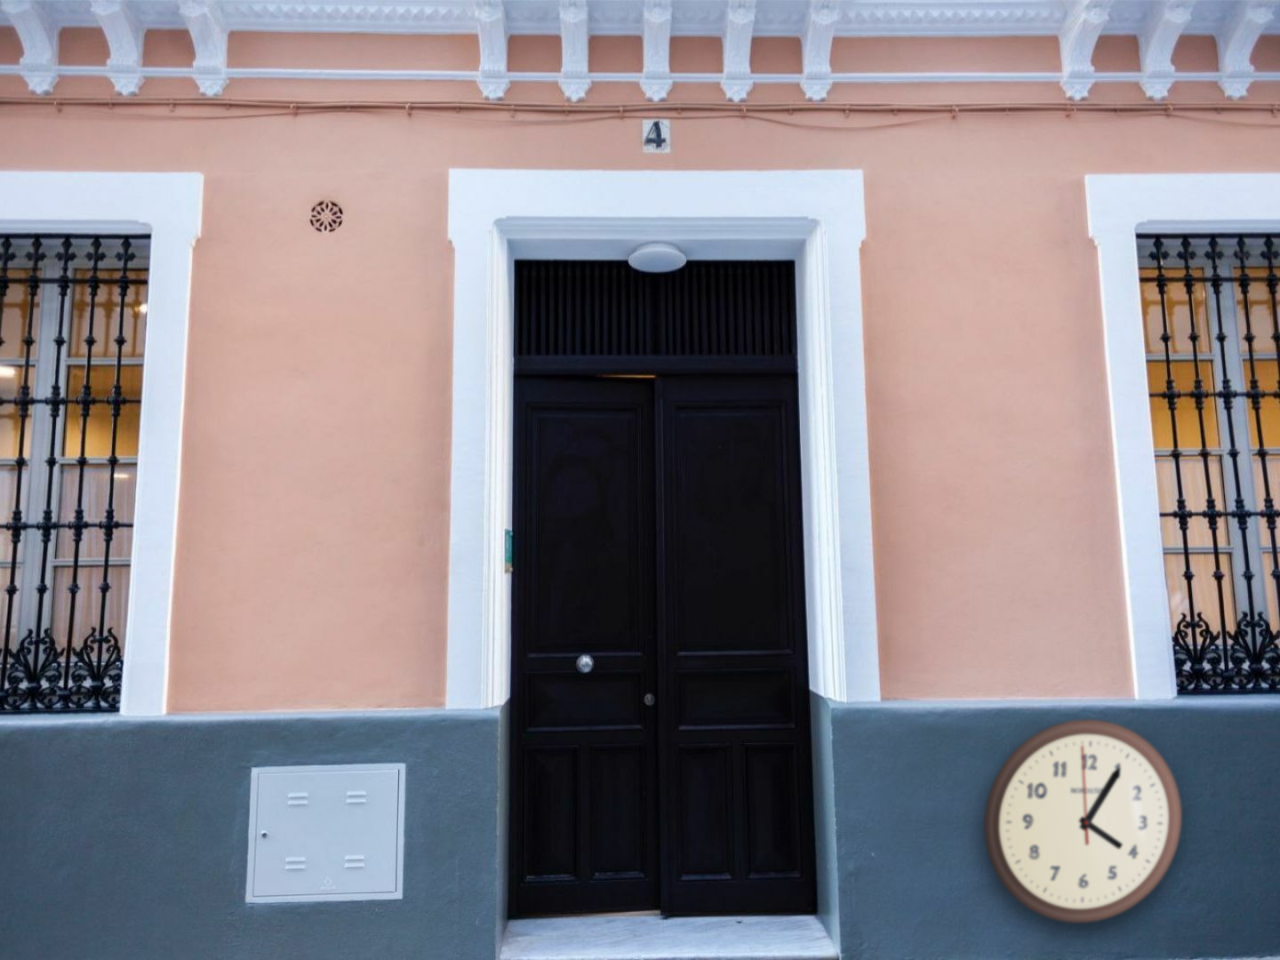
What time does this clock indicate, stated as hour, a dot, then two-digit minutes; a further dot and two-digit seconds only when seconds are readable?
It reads 4.04.59
